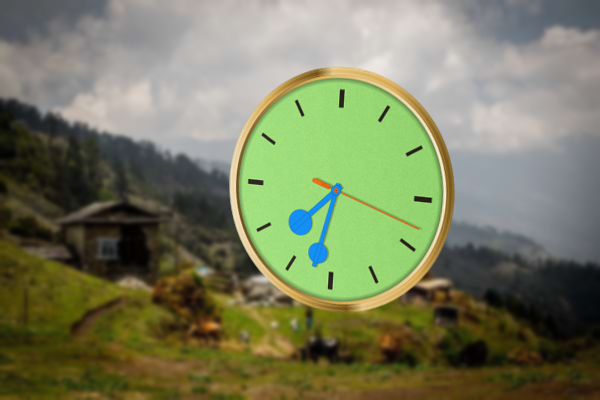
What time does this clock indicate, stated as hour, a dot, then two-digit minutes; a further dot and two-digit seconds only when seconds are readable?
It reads 7.32.18
